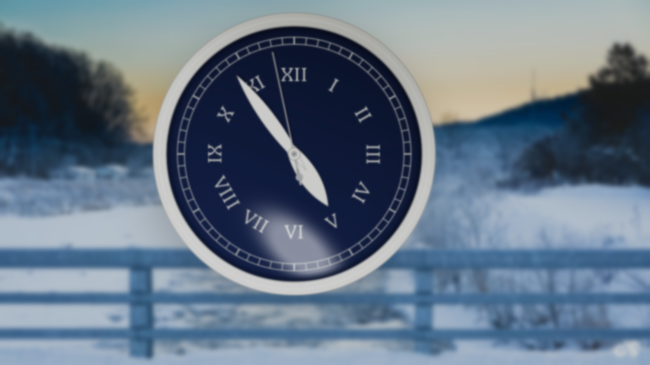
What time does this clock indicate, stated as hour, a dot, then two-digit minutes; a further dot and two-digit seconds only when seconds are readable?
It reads 4.53.58
